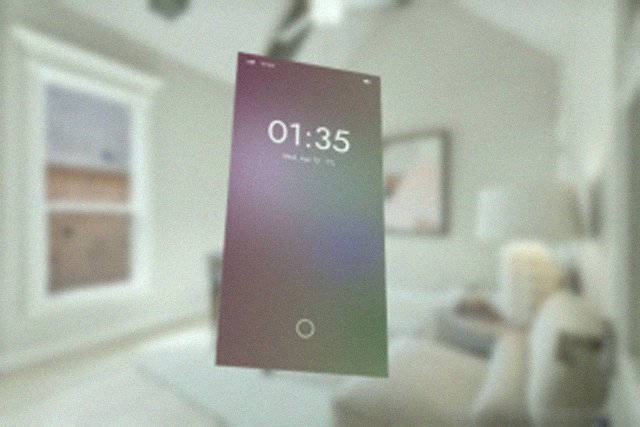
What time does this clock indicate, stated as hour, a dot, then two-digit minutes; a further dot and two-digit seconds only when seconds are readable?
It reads 1.35
